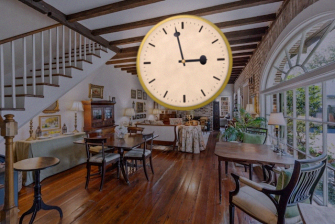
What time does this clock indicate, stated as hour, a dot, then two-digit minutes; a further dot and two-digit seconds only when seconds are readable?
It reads 2.58
